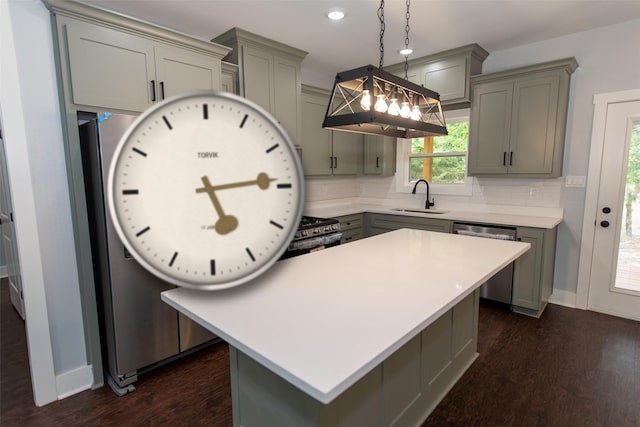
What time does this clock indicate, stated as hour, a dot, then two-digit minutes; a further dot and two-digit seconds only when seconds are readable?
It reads 5.14
